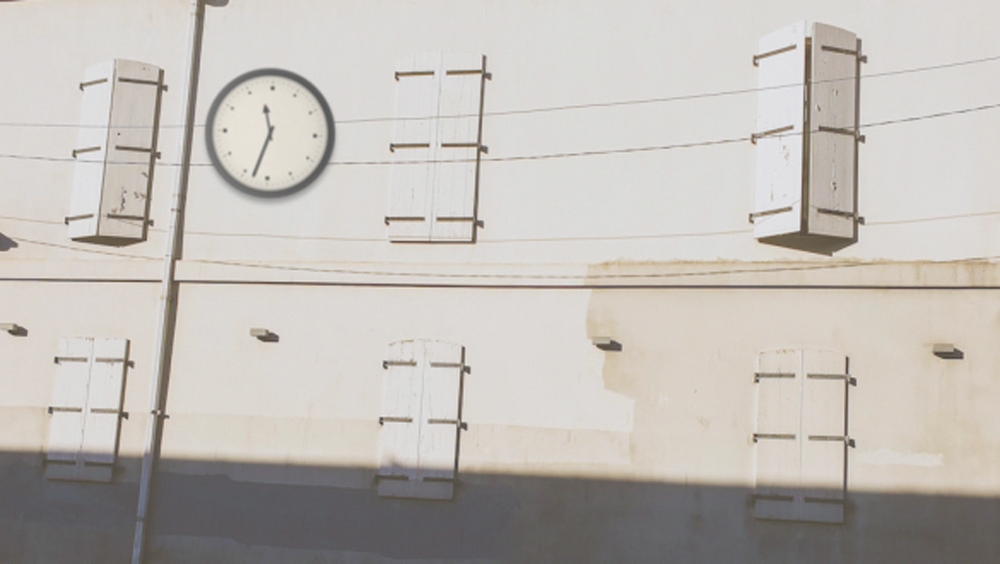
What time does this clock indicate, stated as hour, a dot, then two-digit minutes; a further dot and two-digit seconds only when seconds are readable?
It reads 11.33
